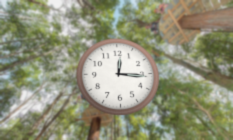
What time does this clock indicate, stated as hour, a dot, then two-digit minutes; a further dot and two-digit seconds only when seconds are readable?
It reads 12.16
